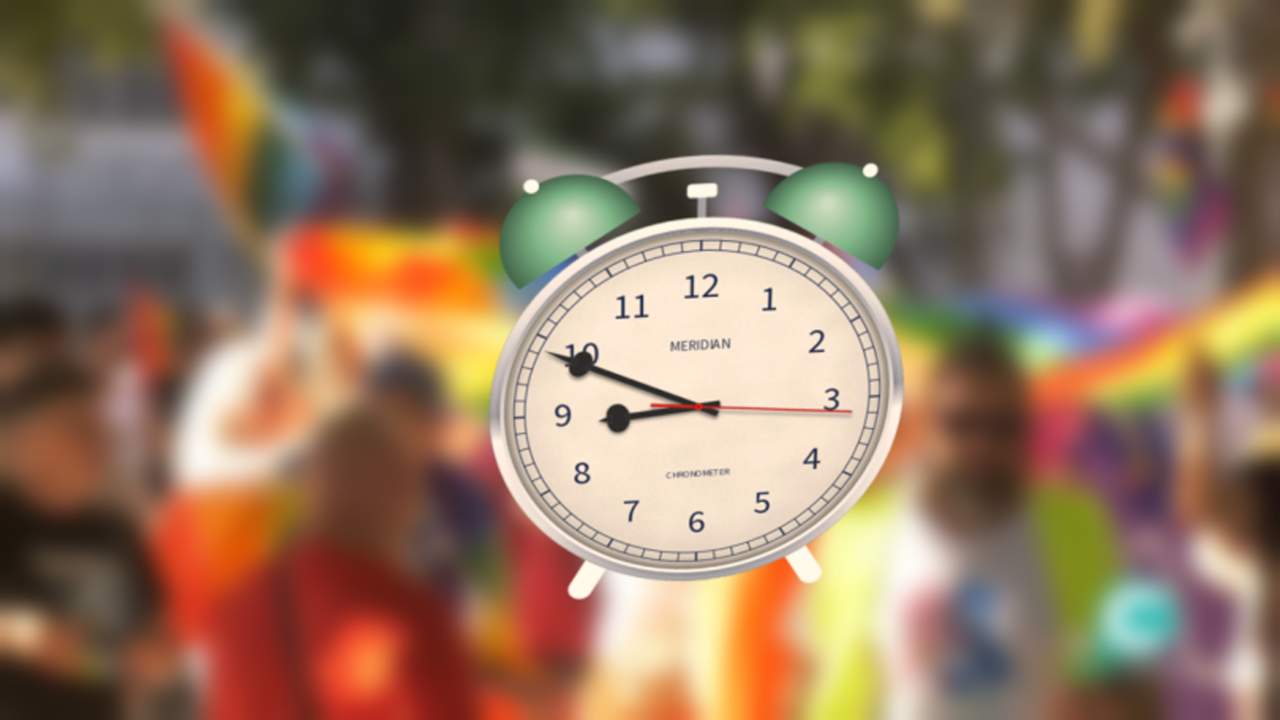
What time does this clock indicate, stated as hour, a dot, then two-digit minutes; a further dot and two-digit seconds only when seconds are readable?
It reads 8.49.16
